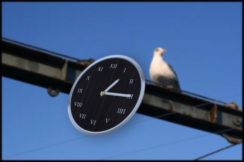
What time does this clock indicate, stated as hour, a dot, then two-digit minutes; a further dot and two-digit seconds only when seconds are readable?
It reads 1.15
